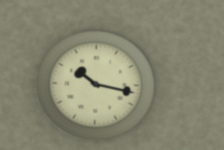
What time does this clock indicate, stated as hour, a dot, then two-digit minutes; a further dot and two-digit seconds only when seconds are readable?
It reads 10.17
